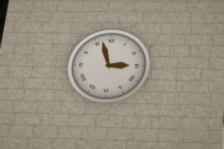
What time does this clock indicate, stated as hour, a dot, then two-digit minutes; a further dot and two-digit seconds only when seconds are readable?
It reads 2.57
